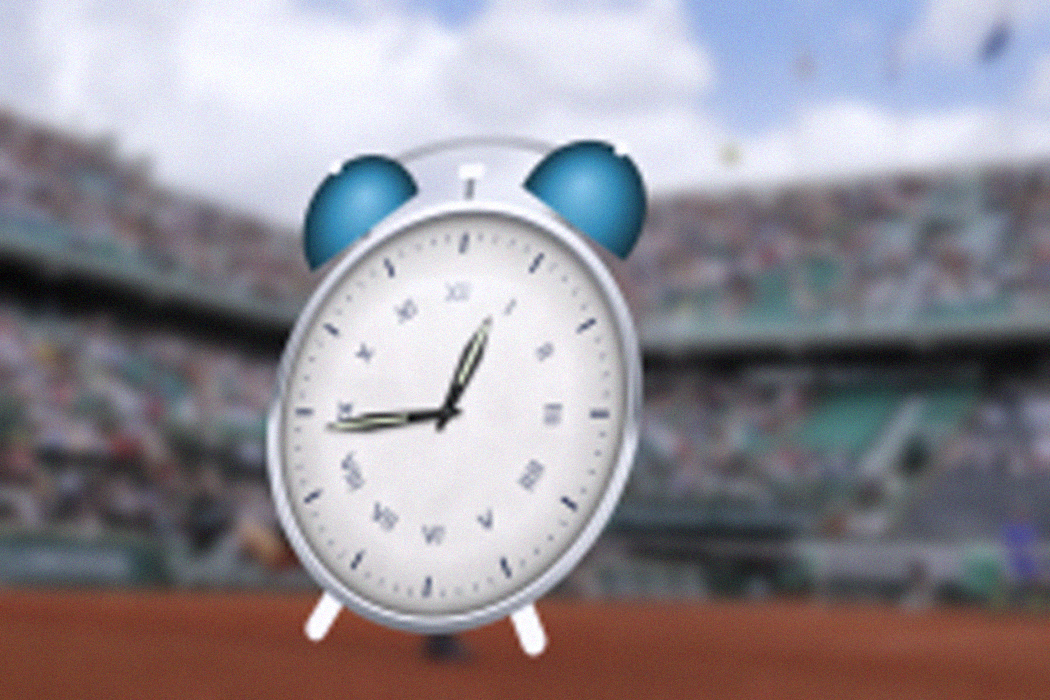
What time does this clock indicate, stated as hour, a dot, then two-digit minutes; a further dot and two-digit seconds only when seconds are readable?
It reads 12.44
